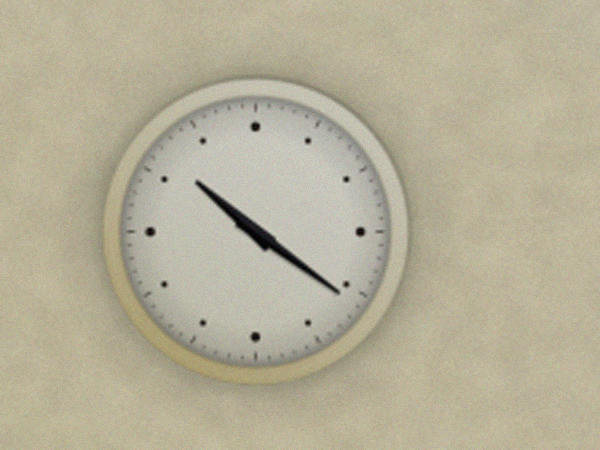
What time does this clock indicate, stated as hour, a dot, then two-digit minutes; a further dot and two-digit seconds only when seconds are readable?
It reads 10.21
